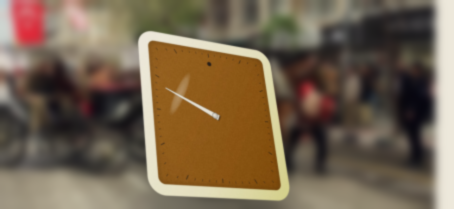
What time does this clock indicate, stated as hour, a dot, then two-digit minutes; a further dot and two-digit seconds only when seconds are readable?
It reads 9.49
